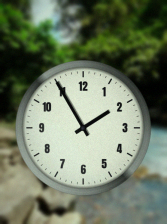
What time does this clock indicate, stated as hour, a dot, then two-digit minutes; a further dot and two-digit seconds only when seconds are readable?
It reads 1.55
